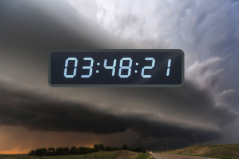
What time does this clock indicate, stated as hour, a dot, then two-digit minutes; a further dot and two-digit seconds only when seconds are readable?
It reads 3.48.21
